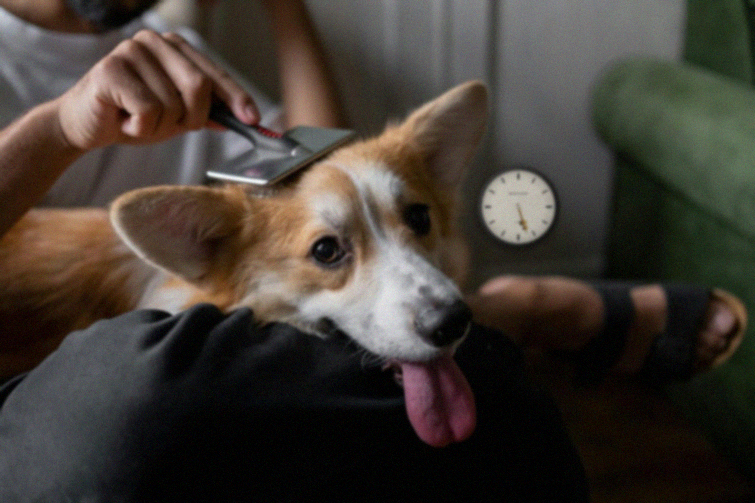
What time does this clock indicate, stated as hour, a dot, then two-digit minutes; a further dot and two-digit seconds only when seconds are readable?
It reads 5.27
